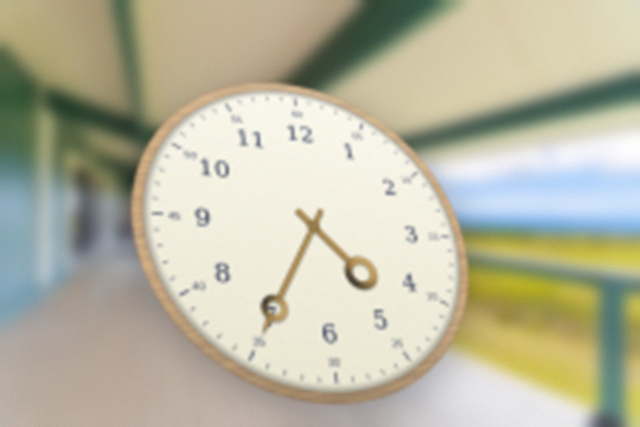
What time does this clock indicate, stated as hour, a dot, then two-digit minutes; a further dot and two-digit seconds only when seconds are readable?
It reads 4.35
